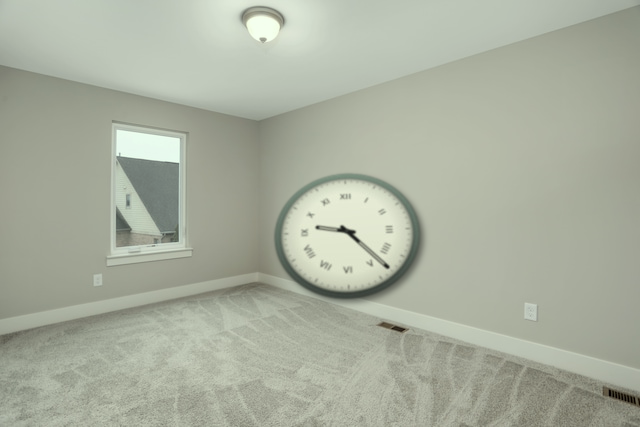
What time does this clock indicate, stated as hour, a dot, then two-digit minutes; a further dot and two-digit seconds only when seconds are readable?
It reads 9.23
